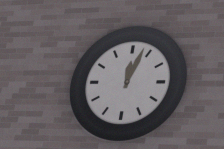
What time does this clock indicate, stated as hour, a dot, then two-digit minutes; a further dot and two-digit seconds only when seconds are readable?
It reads 12.03
